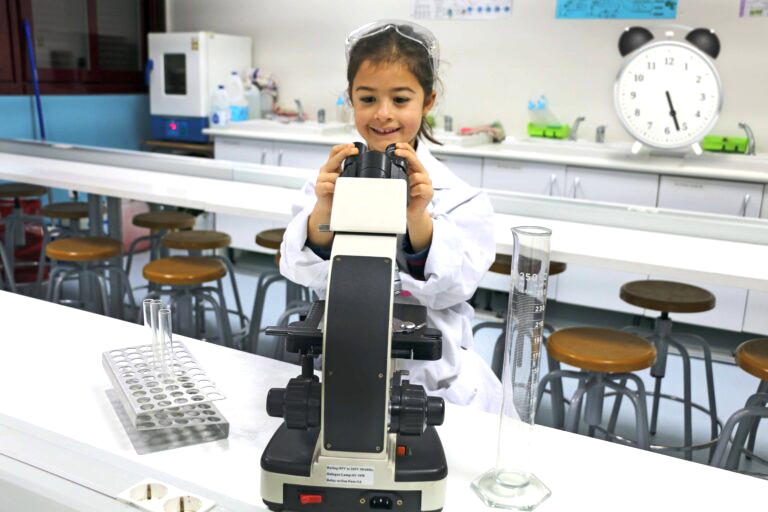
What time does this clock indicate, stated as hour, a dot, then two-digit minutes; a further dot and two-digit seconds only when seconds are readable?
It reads 5.27
